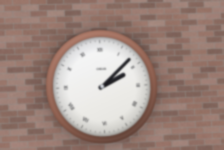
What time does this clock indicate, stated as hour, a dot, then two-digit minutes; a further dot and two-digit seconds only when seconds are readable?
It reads 2.08
